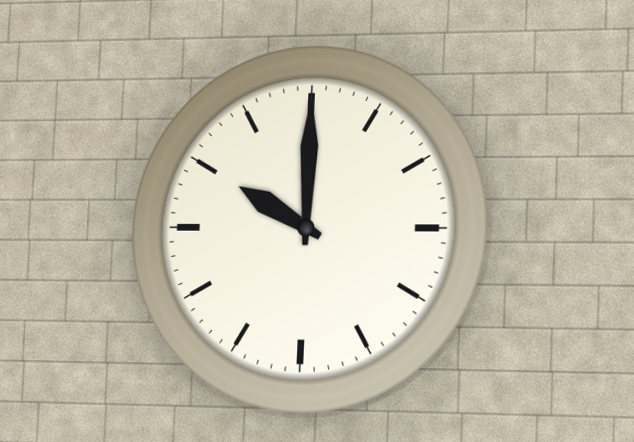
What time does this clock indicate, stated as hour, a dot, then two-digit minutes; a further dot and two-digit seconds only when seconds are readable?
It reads 10.00
